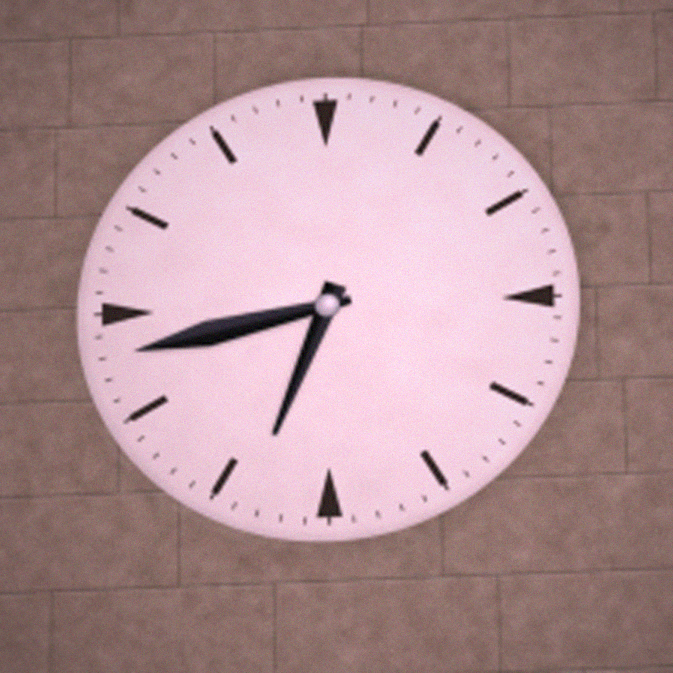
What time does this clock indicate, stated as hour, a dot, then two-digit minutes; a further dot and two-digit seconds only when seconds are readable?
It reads 6.43
